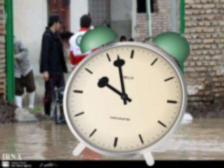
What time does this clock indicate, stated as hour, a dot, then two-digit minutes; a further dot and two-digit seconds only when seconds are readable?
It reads 9.57
